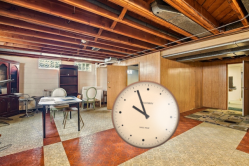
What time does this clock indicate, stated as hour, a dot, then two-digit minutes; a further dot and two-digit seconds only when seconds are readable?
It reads 9.56
